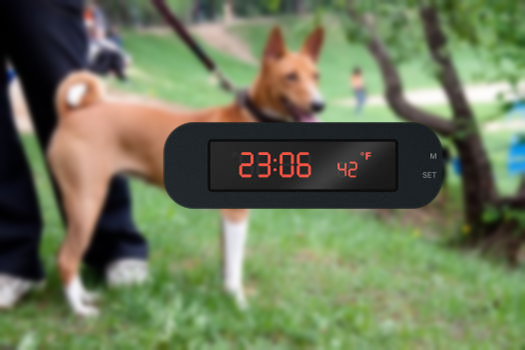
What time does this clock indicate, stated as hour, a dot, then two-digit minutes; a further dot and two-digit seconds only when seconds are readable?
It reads 23.06
